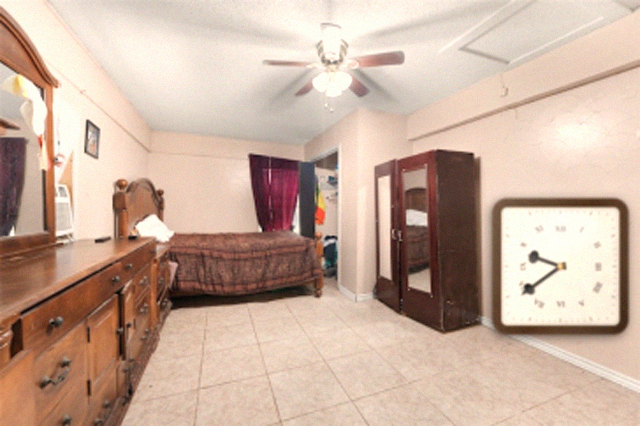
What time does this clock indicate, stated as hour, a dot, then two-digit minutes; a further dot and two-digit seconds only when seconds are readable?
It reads 9.39
